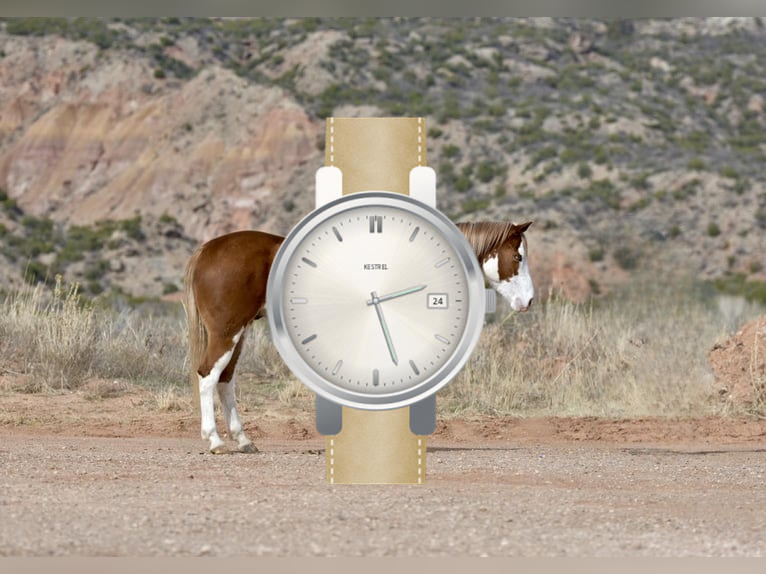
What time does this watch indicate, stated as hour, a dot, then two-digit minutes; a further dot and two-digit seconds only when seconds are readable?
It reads 2.27
